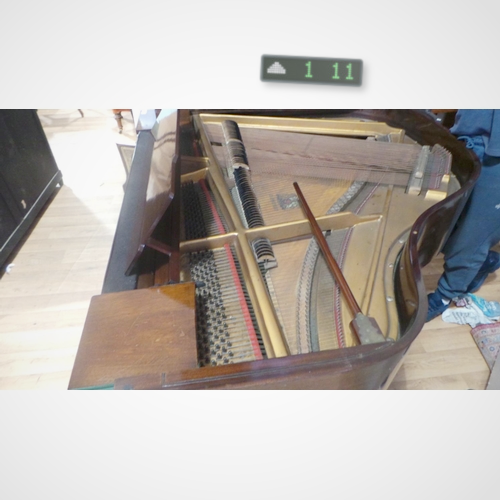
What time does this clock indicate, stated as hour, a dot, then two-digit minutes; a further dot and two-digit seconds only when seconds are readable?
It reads 1.11
